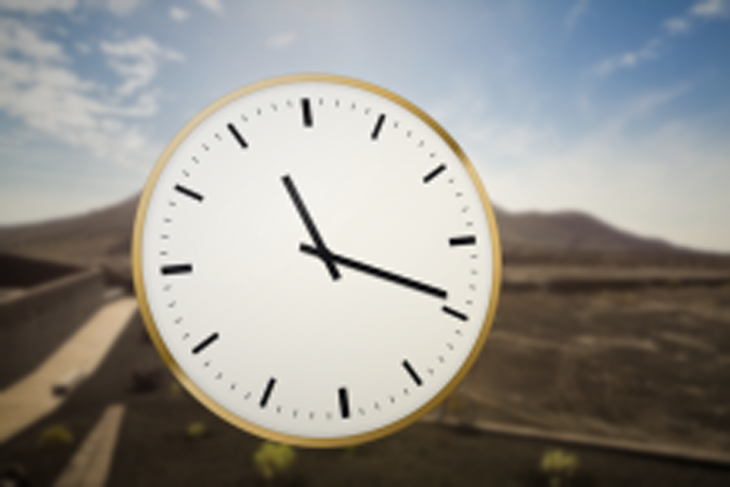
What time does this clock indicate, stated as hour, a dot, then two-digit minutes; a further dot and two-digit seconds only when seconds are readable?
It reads 11.19
